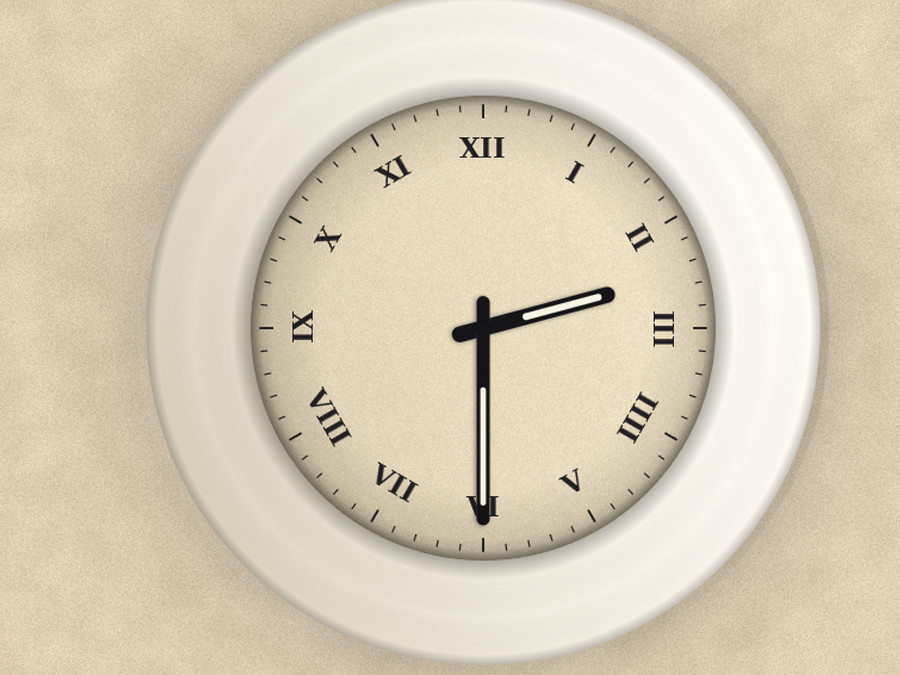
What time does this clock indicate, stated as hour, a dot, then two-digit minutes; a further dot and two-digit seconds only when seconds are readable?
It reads 2.30
